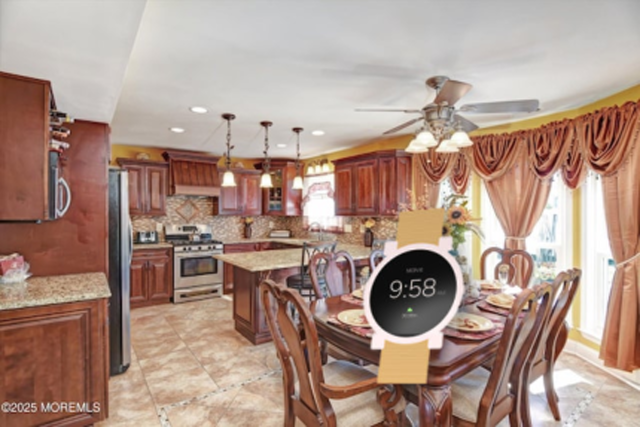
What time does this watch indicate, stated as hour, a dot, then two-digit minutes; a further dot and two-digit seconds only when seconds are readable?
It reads 9.58
